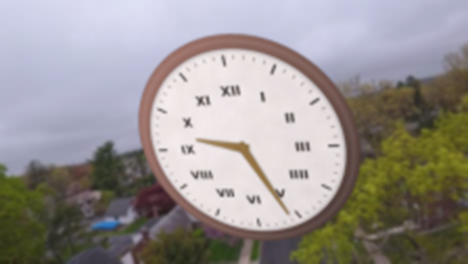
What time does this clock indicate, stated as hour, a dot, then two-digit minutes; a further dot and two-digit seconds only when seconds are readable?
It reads 9.26
